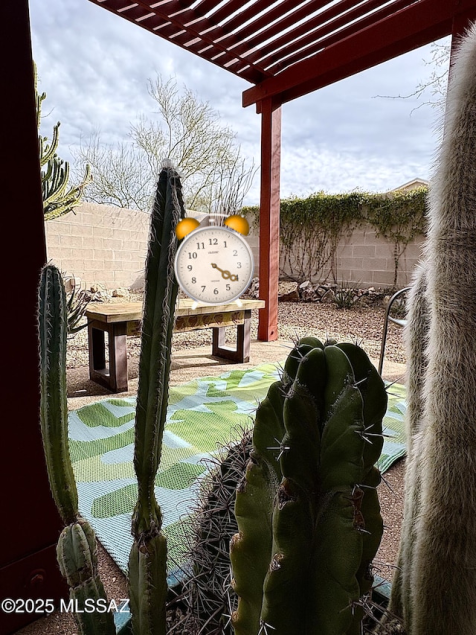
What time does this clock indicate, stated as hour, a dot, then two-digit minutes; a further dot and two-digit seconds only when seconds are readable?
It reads 4.21
